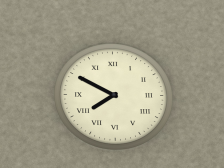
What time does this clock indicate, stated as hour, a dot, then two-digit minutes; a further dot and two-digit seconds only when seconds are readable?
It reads 7.50
